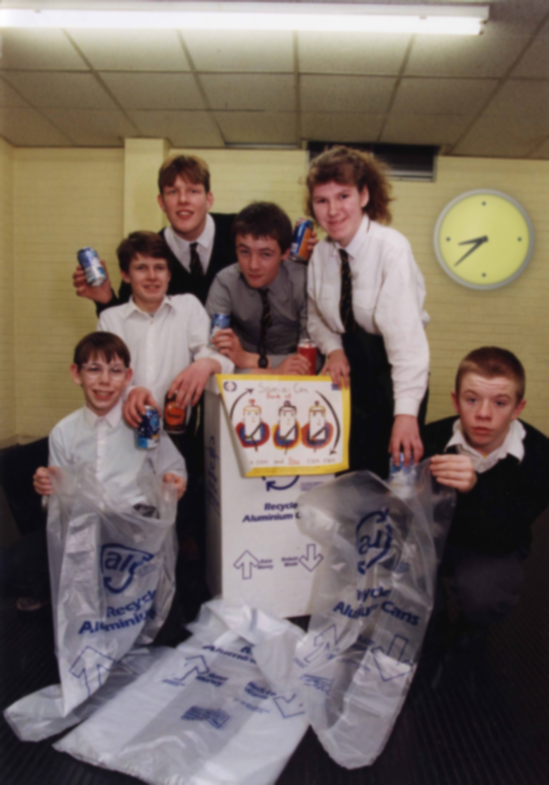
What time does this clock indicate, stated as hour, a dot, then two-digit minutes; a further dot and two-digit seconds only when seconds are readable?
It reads 8.38
